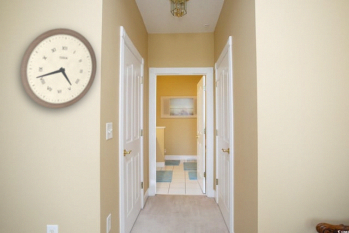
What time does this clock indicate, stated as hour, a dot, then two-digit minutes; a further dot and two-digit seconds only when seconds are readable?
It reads 4.42
